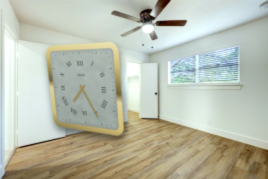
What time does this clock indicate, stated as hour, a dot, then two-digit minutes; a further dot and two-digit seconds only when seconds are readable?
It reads 7.25
